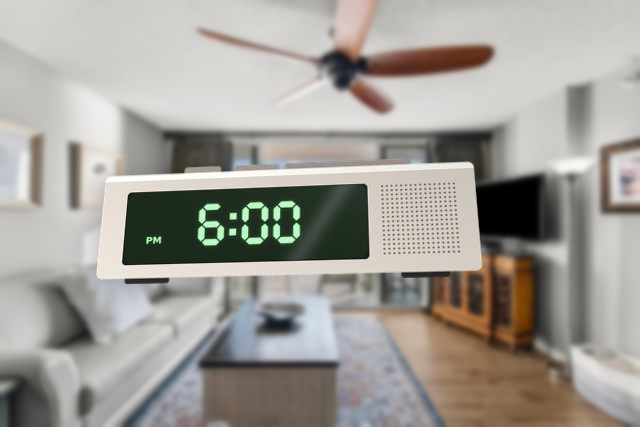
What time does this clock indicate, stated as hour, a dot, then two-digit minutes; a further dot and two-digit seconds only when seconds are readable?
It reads 6.00
